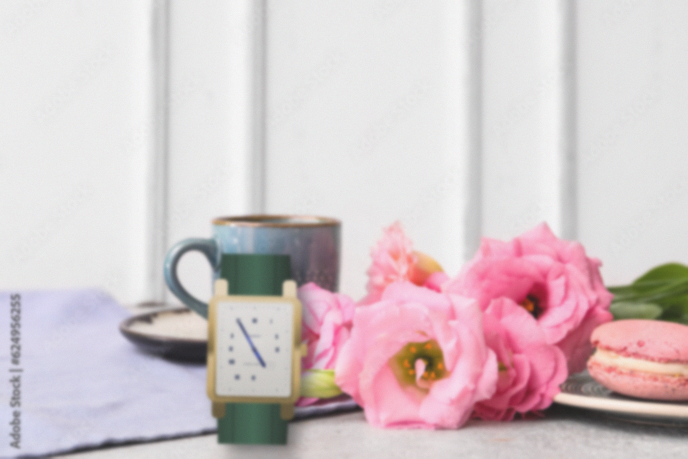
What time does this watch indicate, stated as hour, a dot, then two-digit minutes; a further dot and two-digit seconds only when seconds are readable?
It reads 4.55
